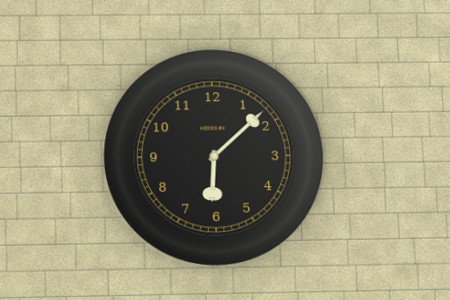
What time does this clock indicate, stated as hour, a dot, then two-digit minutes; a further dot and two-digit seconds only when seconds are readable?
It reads 6.08
